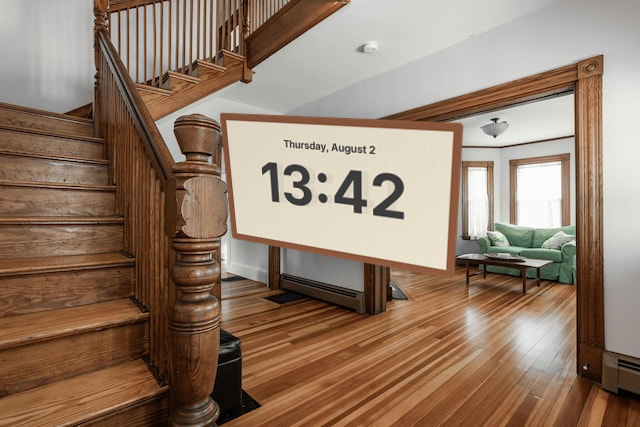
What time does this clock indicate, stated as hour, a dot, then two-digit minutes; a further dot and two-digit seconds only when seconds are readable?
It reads 13.42
